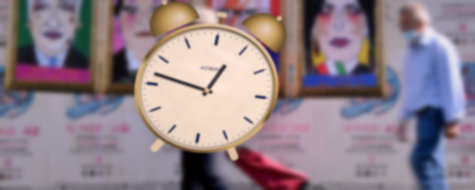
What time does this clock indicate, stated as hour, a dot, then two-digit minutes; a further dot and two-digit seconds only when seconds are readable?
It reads 12.47
